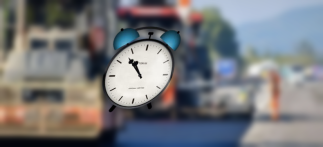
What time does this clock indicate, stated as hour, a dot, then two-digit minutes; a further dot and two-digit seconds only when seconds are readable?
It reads 10.53
